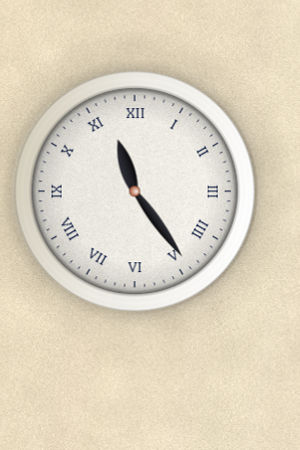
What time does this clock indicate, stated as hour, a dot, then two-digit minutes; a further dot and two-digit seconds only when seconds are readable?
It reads 11.24
